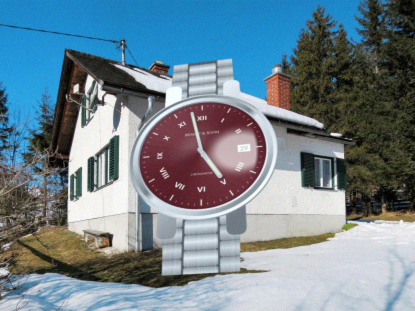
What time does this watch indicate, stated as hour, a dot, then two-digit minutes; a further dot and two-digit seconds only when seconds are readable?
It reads 4.58
